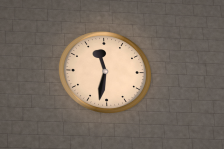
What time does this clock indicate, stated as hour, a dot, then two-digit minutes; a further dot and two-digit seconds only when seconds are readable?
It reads 11.32
